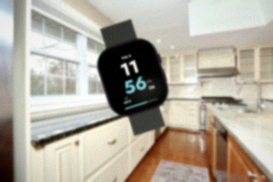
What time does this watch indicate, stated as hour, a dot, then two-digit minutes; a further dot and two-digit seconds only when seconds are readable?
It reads 11.56
